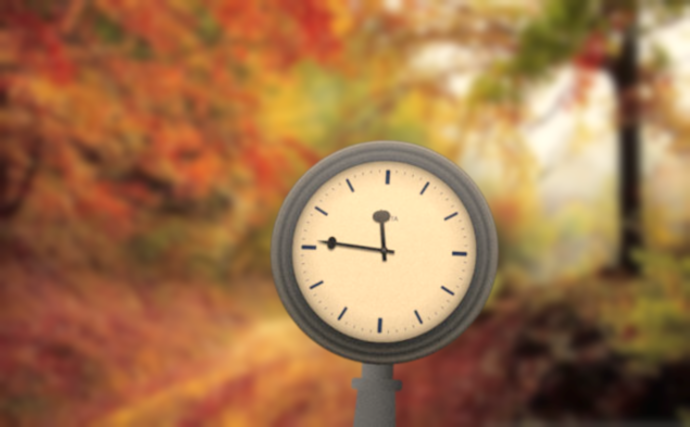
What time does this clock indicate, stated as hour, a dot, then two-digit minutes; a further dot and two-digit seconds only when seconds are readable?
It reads 11.46
